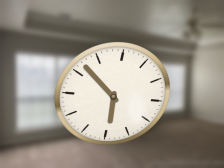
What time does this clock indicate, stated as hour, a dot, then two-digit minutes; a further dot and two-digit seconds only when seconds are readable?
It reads 5.52
